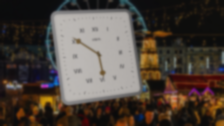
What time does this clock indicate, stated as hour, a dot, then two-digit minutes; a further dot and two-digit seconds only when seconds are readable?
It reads 5.51
